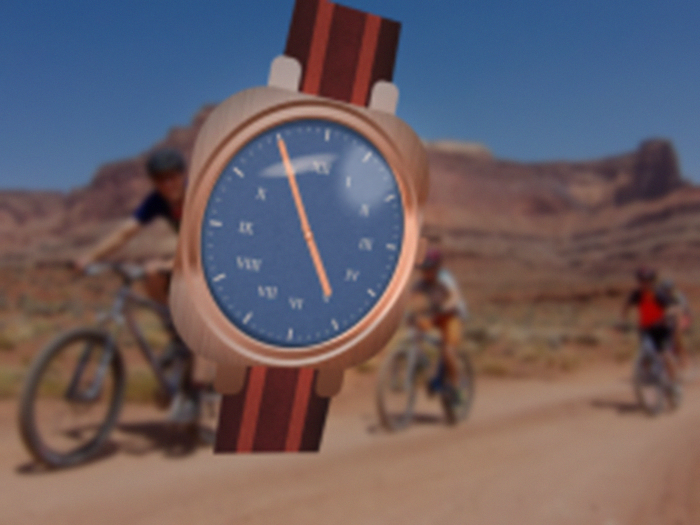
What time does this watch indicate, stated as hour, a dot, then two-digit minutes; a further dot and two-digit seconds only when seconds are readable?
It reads 4.55
